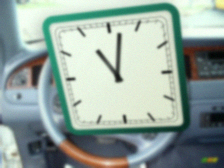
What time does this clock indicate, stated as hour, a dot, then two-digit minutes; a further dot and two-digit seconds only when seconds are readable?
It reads 11.02
